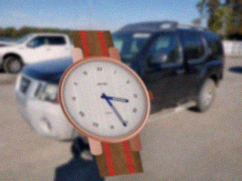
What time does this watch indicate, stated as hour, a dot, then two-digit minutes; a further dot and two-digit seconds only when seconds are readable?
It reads 3.26
